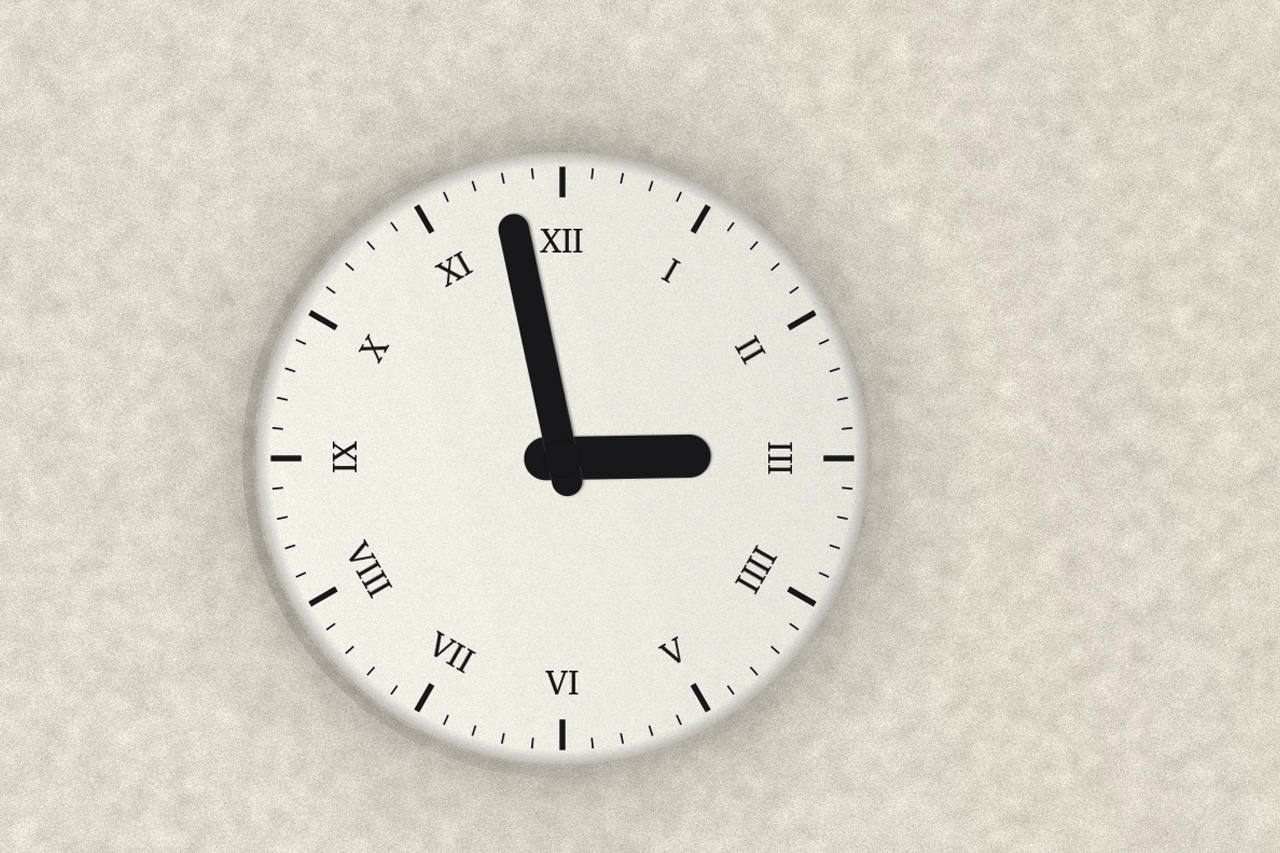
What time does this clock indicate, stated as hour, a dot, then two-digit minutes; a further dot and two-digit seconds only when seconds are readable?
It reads 2.58
